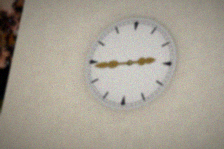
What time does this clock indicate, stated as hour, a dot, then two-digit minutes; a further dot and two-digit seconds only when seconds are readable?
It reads 2.44
